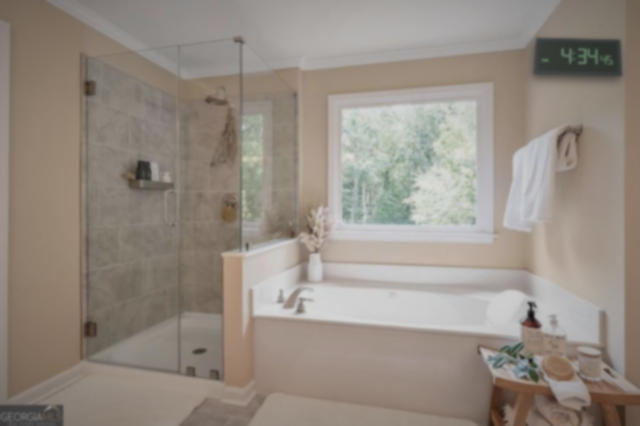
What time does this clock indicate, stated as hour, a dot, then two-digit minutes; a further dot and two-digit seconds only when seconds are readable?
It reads 4.34
